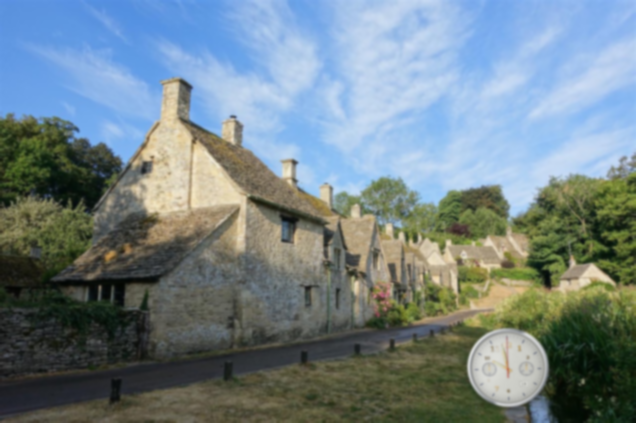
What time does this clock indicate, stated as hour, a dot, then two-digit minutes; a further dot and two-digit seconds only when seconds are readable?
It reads 9.58
